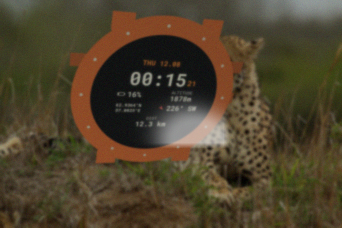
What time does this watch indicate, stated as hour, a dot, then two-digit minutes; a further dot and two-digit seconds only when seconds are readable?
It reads 0.15
